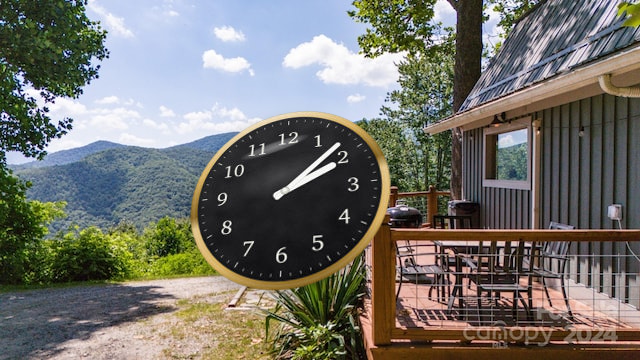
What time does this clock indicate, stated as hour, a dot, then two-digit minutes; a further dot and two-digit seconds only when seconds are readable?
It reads 2.08
